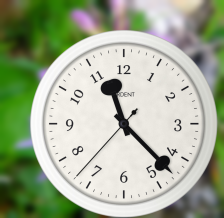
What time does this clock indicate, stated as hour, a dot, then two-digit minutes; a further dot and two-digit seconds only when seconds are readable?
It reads 11.22.37
